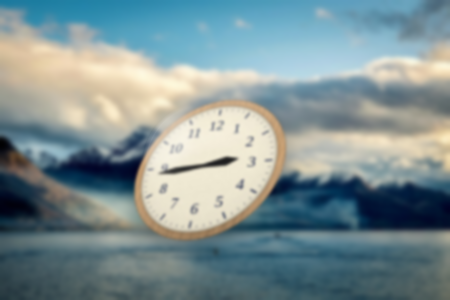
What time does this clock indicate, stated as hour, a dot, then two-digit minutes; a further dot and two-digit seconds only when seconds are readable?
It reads 2.44
